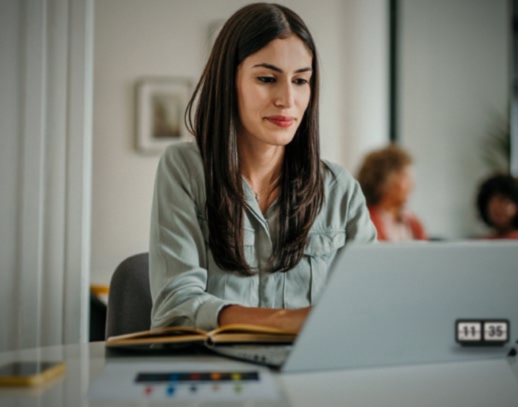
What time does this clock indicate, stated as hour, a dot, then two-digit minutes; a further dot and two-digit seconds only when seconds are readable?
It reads 11.35
